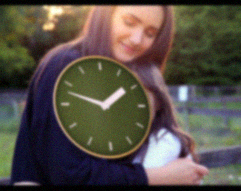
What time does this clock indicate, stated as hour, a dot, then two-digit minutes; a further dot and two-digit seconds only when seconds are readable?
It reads 1.48
